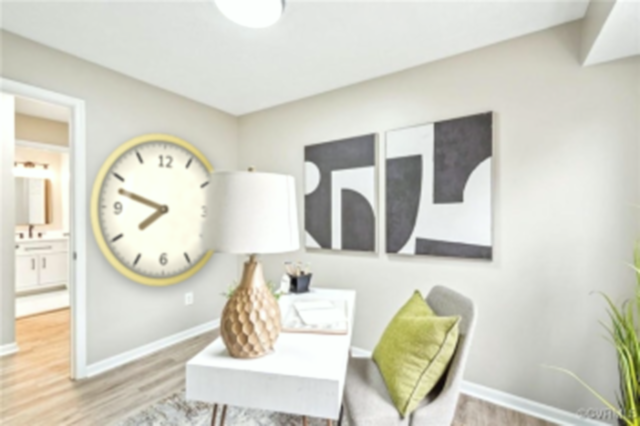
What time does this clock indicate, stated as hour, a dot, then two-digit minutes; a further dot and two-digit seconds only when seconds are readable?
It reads 7.48
